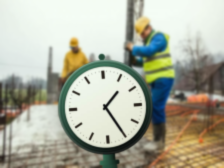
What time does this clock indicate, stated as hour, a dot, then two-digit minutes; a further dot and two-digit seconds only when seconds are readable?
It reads 1.25
